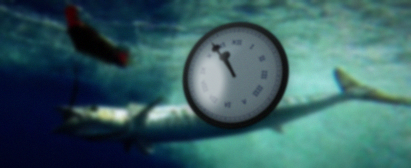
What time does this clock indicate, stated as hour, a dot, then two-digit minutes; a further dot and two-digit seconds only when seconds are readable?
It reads 10.53
